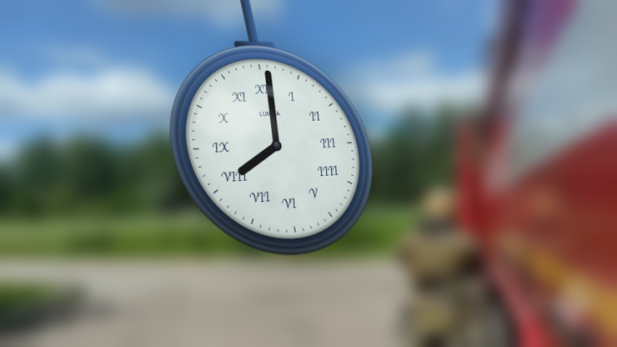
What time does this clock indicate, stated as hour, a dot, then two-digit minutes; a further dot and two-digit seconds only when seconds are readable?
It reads 8.01
